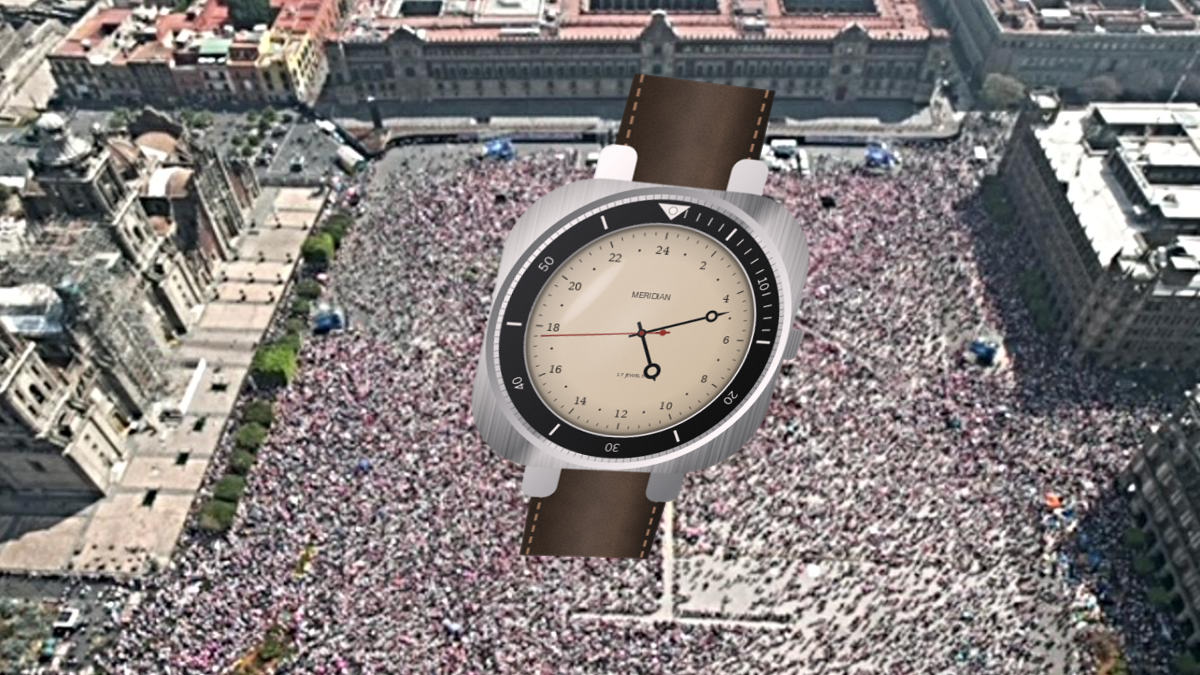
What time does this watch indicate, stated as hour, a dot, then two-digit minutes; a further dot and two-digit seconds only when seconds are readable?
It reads 10.11.44
